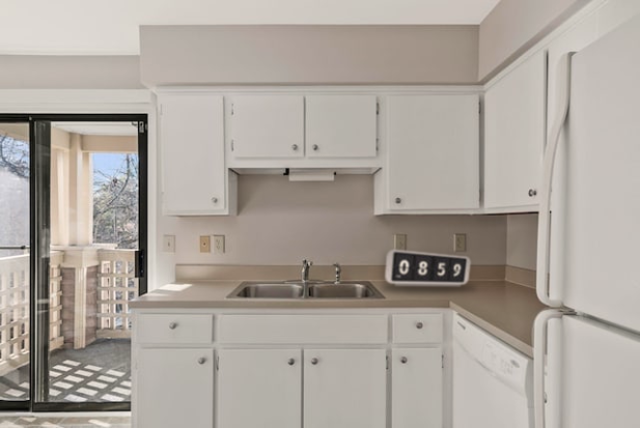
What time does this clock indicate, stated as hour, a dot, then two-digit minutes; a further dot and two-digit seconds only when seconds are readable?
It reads 8.59
